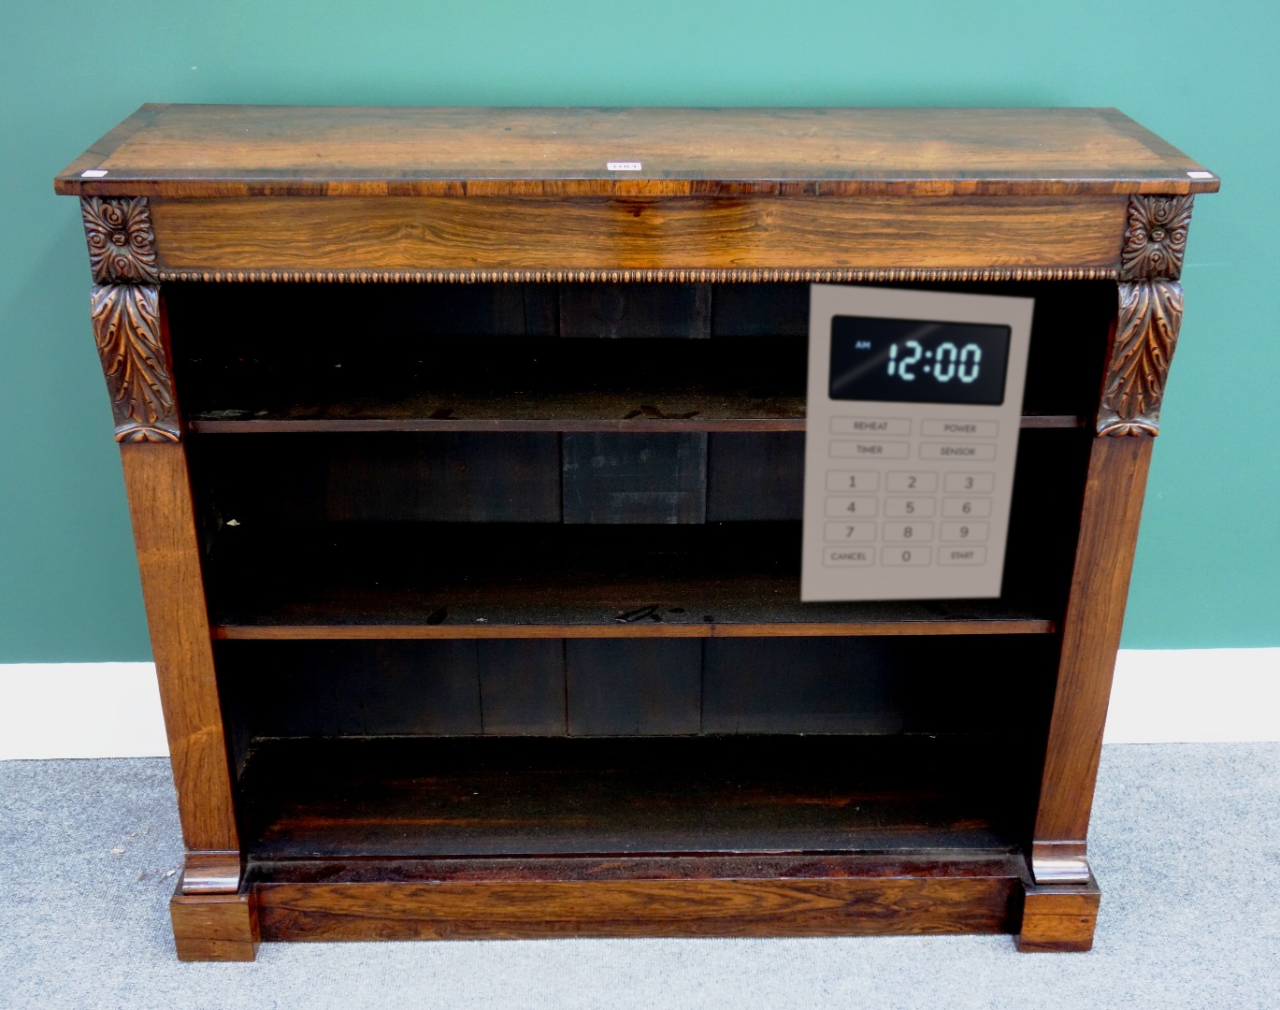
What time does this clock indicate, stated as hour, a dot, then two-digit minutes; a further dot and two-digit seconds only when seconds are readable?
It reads 12.00
